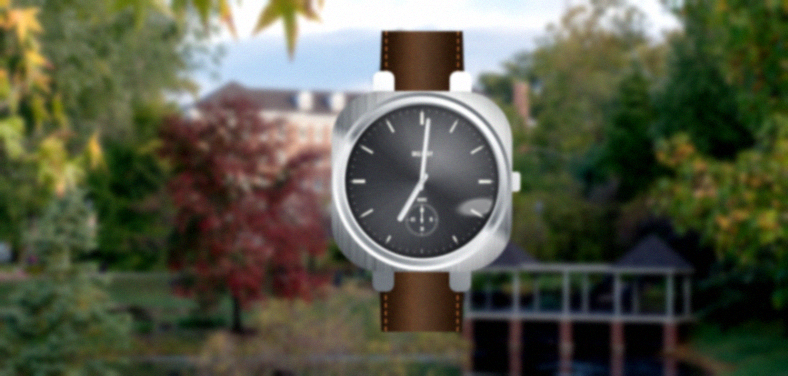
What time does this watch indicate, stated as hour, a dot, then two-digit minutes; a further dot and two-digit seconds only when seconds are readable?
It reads 7.01
